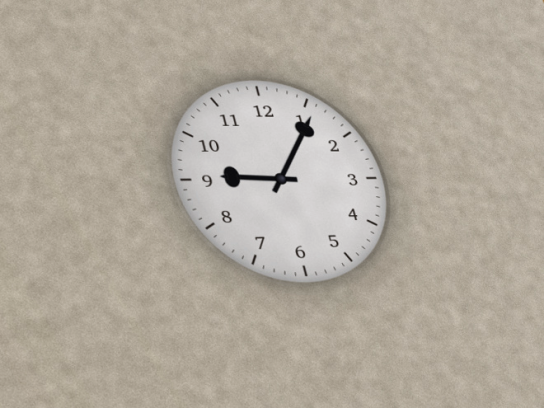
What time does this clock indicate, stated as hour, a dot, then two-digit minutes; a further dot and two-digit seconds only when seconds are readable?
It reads 9.06
